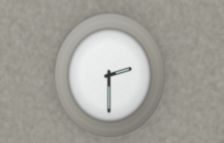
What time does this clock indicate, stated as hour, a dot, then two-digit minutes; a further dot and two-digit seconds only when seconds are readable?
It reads 2.30
